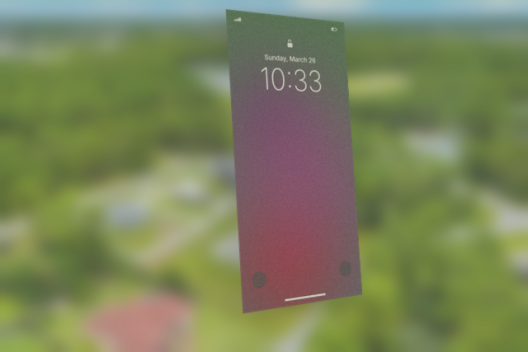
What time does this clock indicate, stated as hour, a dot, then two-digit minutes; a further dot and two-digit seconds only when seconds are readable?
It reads 10.33
